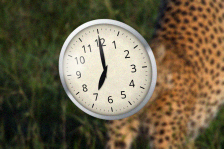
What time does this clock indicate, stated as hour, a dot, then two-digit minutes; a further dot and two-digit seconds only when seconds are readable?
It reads 7.00
